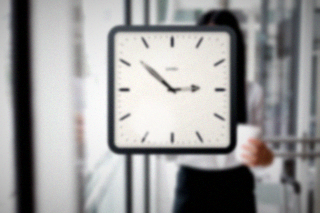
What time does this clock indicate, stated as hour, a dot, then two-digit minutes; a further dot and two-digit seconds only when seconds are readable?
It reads 2.52
